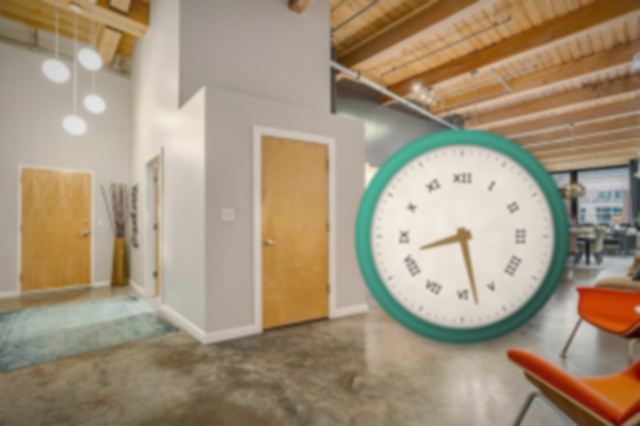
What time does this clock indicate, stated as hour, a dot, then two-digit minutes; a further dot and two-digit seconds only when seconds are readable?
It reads 8.28
